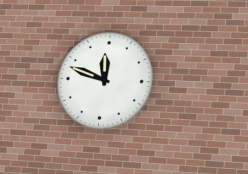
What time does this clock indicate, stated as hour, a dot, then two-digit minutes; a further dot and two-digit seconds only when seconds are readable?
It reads 11.48
